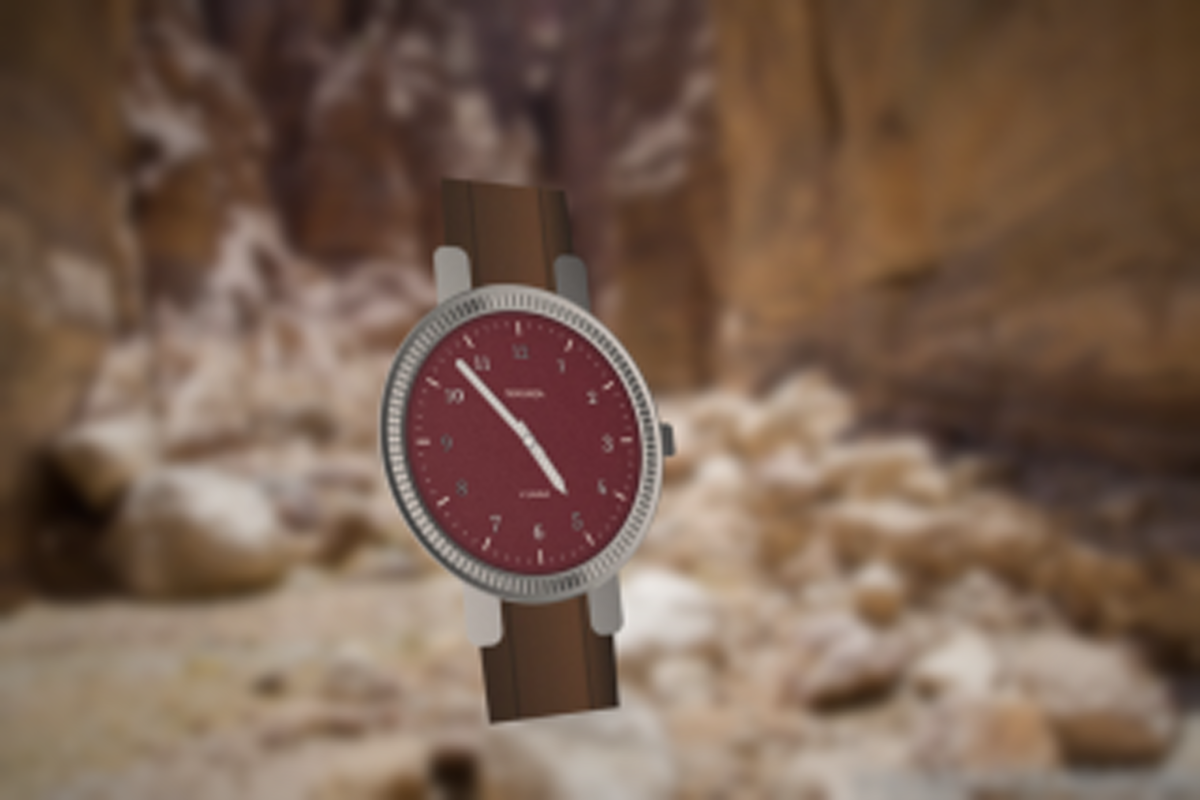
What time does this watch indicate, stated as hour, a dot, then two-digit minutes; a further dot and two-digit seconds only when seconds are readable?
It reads 4.53
